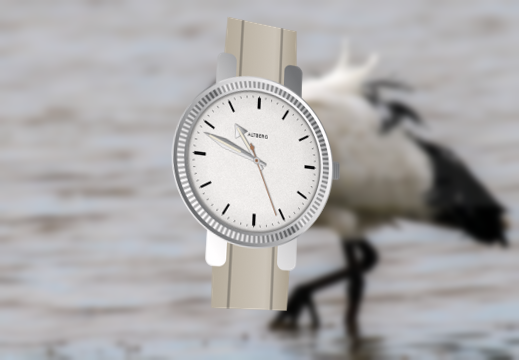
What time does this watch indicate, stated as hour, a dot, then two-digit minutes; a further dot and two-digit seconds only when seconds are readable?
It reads 10.48.26
